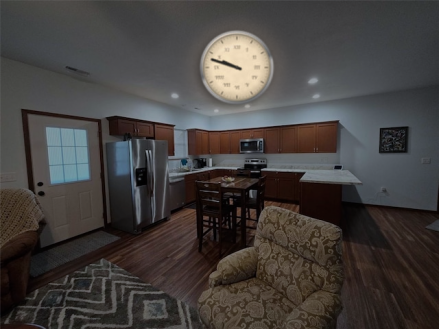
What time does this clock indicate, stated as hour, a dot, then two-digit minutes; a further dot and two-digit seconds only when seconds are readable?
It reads 9.48
